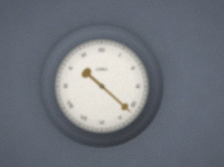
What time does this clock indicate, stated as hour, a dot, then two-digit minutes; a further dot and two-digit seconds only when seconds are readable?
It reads 10.22
